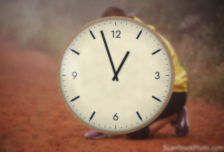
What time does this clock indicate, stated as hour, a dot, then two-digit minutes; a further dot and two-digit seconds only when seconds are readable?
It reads 12.57
